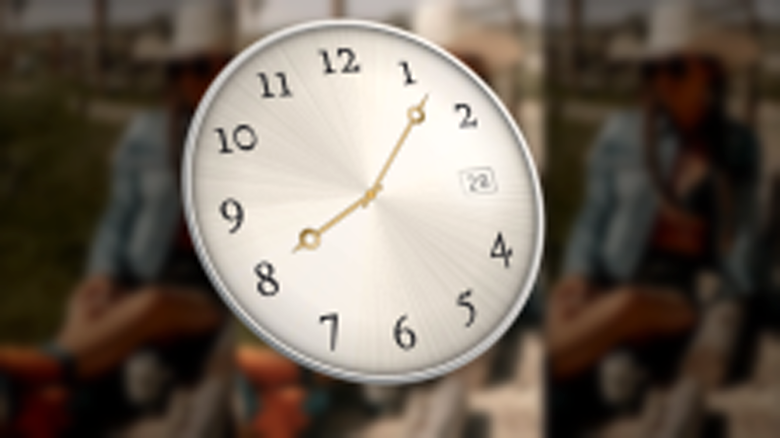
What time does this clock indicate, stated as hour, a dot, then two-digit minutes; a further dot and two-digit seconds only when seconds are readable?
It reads 8.07
